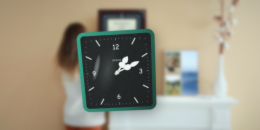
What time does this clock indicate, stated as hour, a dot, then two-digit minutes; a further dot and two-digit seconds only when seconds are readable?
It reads 1.11
